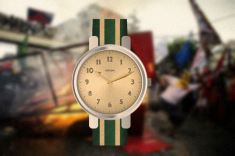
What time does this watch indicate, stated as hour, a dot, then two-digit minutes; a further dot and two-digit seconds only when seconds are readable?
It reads 10.11
